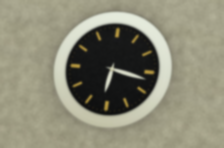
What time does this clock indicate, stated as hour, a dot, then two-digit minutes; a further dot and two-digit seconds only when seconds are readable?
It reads 6.17
